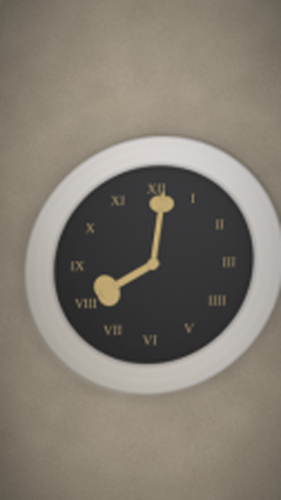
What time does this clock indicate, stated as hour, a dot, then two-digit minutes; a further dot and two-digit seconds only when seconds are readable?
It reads 8.01
